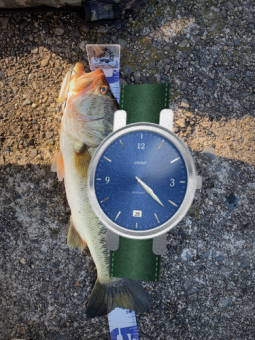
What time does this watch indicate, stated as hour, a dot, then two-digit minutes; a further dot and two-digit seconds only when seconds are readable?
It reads 4.22
